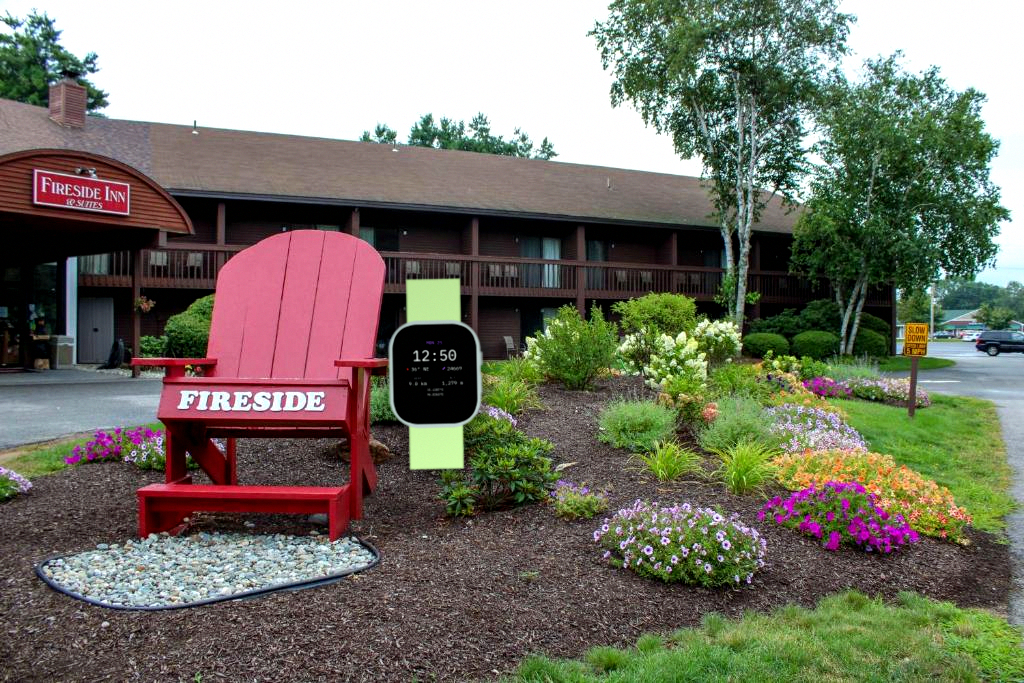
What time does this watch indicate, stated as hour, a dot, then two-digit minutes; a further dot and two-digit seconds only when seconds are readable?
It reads 12.50
